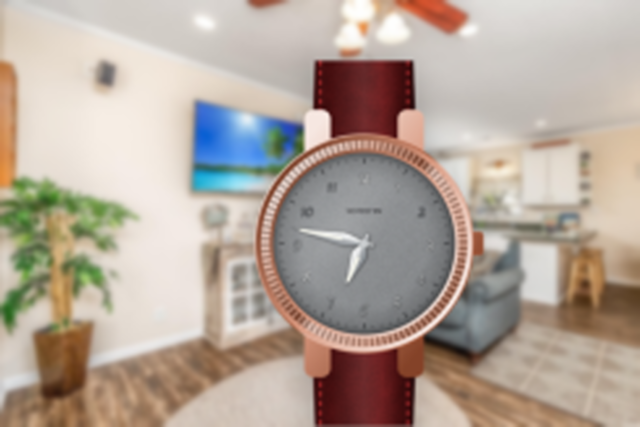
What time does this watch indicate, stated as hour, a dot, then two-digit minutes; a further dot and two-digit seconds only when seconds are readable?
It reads 6.47
